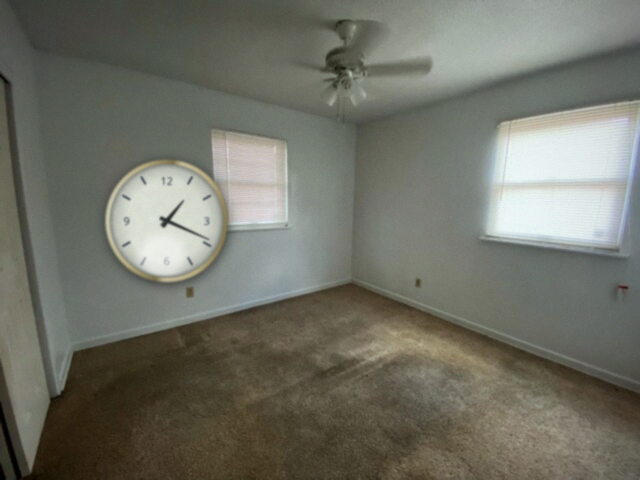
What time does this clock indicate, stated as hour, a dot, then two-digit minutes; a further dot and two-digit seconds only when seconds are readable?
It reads 1.19
